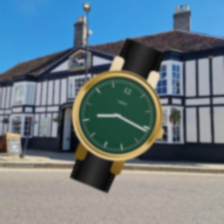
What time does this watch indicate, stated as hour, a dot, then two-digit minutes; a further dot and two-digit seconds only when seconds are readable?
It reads 8.16
